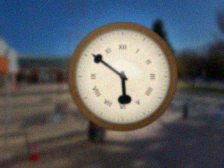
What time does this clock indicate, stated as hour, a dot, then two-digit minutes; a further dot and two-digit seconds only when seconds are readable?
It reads 5.51
